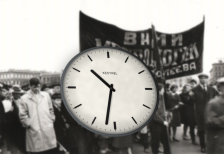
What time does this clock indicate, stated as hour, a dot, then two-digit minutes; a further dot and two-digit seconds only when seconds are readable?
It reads 10.32
